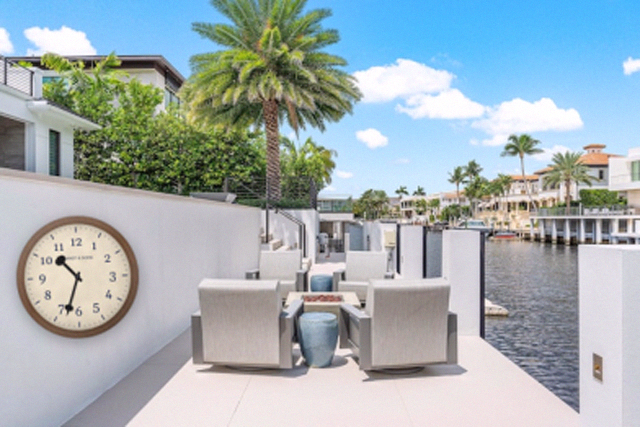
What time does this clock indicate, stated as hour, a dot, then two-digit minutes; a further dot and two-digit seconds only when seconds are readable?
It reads 10.33
